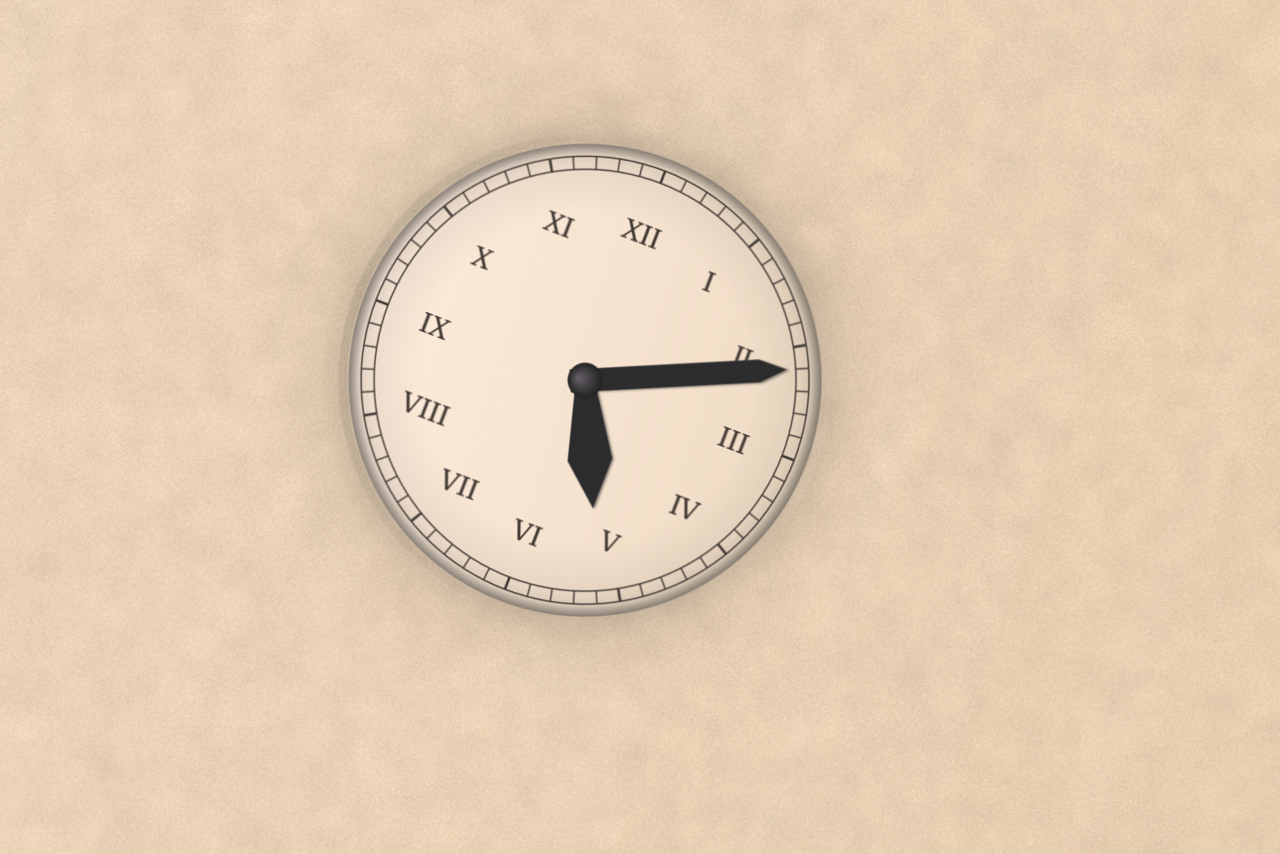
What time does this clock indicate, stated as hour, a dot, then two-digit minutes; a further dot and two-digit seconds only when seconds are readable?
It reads 5.11
